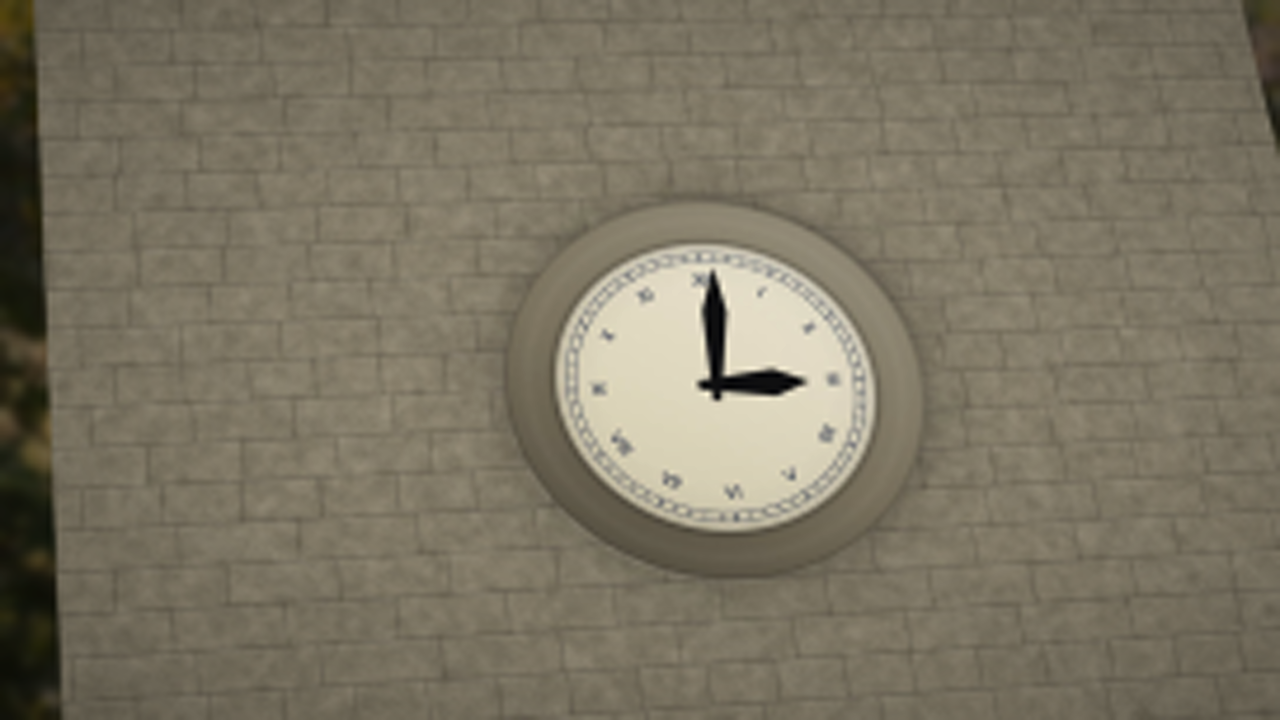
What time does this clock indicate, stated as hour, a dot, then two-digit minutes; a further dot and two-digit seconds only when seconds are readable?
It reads 3.01
